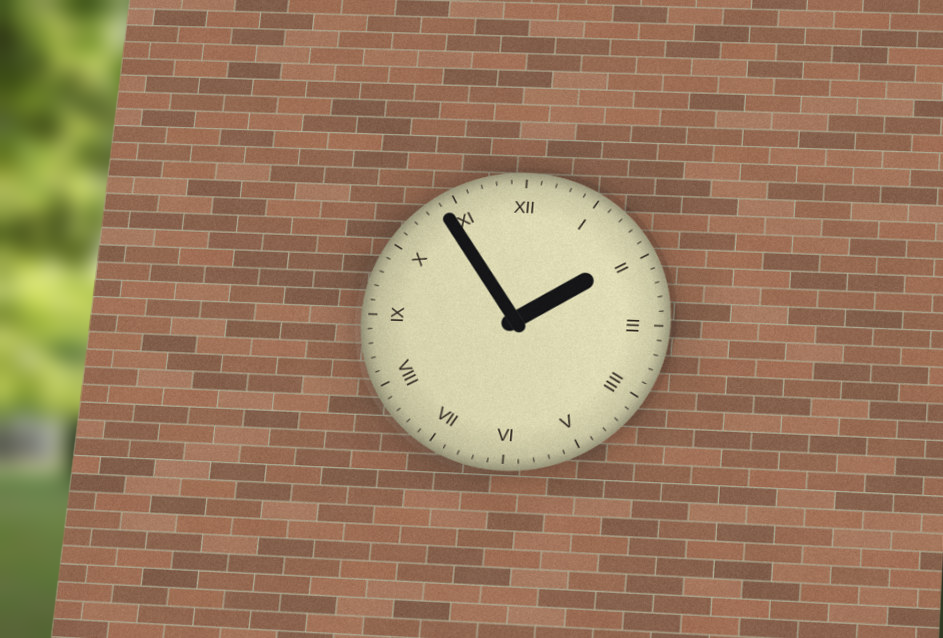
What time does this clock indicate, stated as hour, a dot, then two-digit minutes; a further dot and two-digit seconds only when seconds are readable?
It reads 1.54
